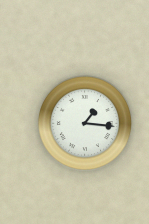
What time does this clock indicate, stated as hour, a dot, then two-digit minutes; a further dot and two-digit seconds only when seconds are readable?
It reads 1.16
